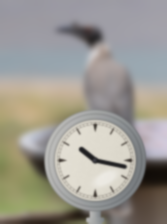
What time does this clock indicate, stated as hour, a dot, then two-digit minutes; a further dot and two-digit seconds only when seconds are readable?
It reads 10.17
